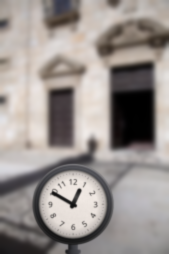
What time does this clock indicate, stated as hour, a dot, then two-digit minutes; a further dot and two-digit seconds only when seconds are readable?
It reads 12.50
